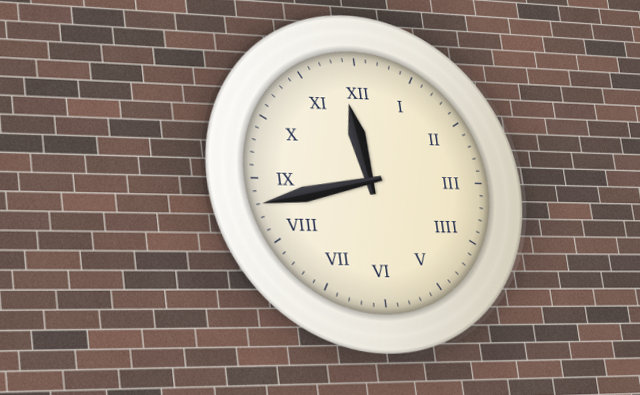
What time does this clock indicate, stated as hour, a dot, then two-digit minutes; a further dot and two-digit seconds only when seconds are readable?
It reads 11.43
